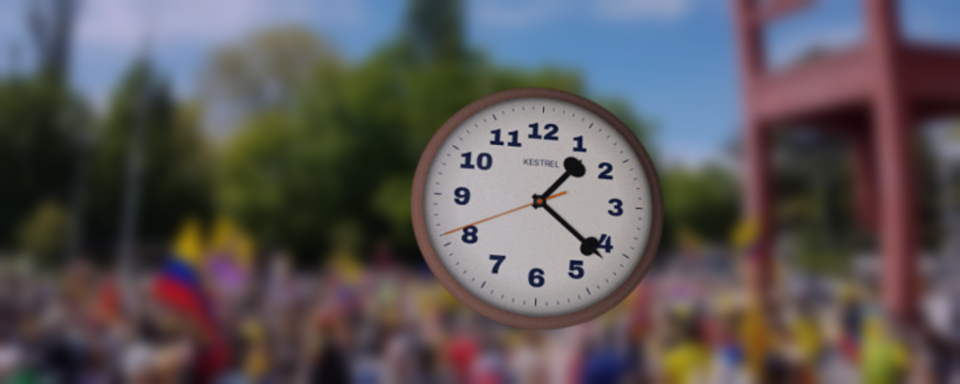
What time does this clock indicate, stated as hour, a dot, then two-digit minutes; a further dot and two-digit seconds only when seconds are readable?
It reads 1.21.41
